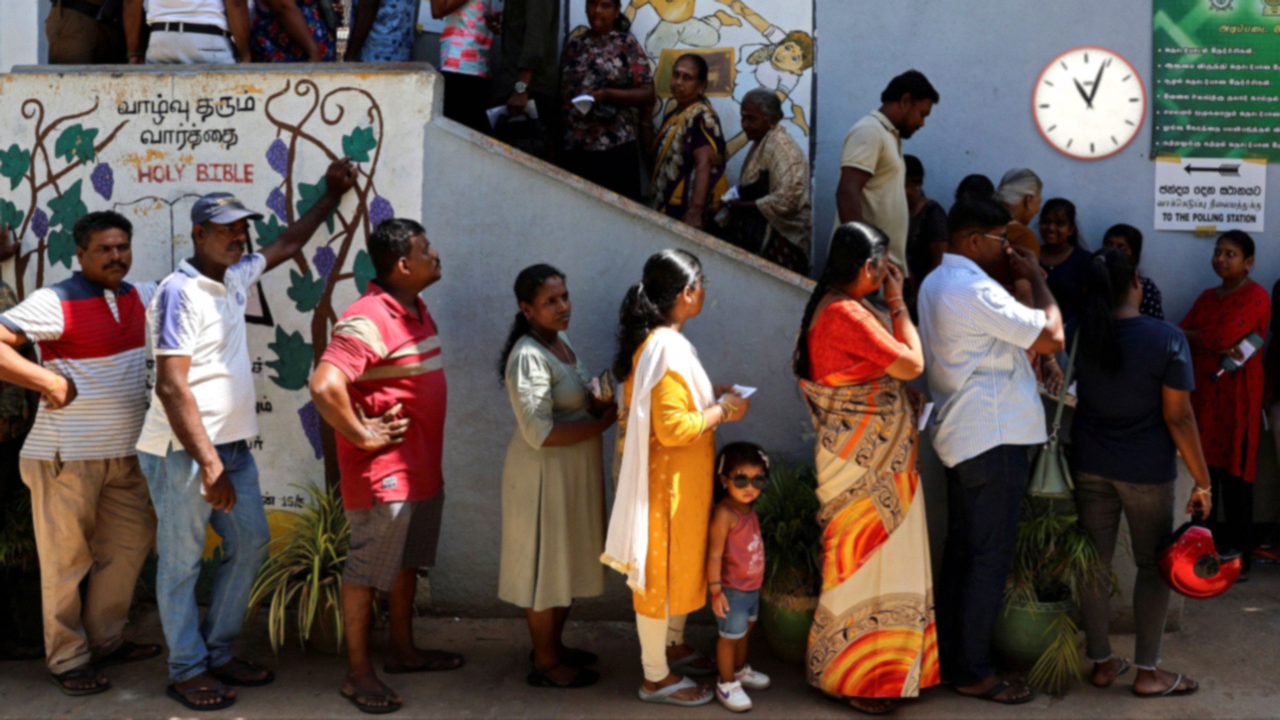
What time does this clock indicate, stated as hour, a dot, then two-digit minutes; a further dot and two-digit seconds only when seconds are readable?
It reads 11.04
